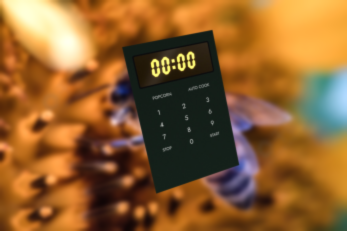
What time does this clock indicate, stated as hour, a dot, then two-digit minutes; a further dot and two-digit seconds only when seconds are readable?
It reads 0.00
